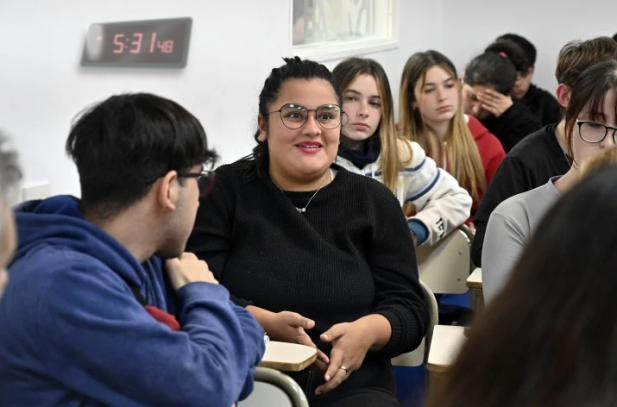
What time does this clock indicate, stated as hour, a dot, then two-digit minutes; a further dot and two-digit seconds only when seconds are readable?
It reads 5.31
